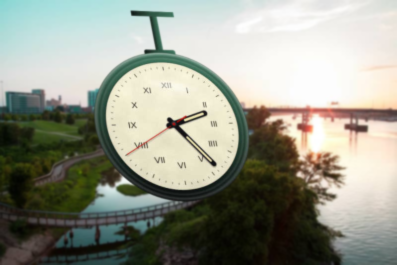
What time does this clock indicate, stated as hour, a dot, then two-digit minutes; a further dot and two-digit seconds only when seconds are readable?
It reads 2.23.40
